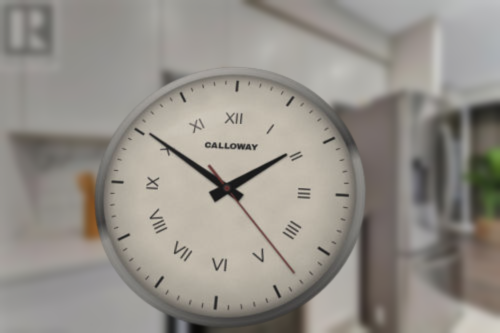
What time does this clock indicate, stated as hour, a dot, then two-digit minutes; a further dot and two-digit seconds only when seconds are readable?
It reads 1.50.23
